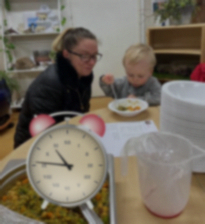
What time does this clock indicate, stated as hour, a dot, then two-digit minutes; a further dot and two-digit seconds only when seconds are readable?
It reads 10.46
